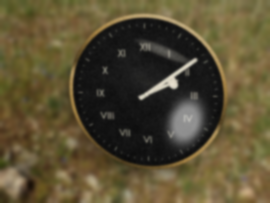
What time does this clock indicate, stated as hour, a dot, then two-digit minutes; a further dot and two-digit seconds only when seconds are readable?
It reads 2.09
